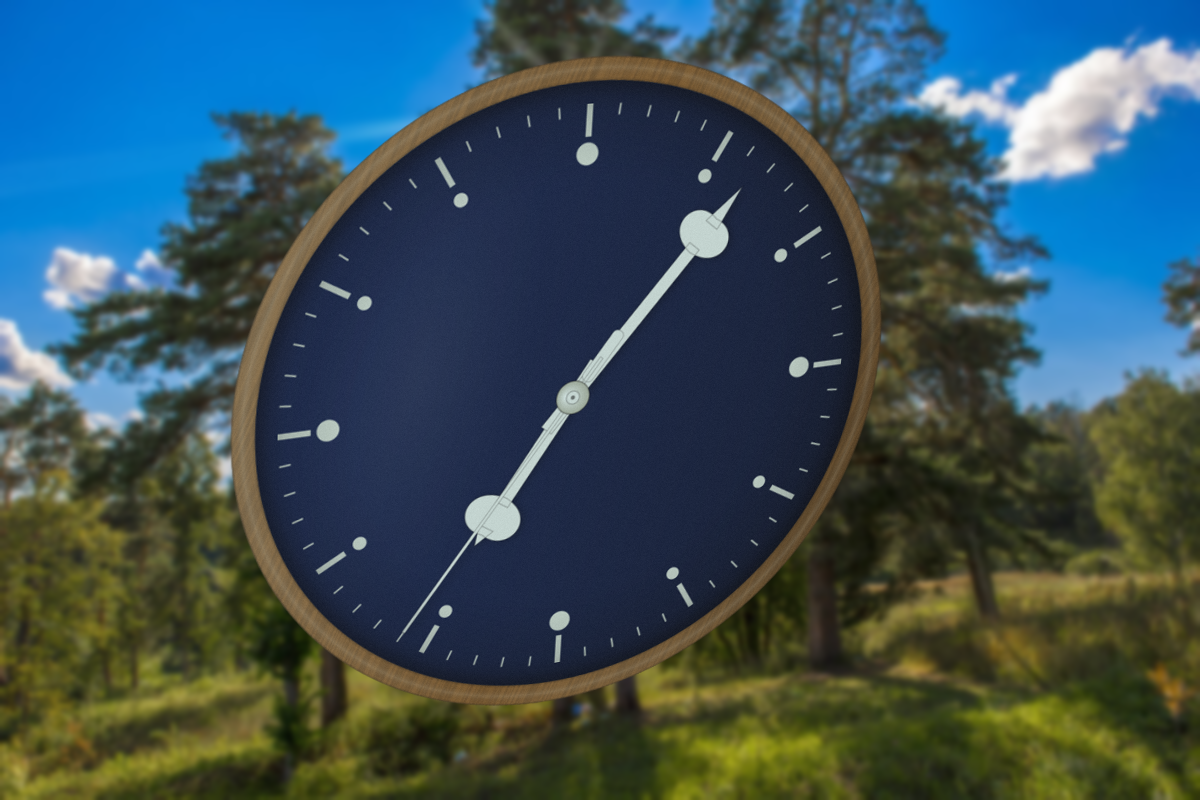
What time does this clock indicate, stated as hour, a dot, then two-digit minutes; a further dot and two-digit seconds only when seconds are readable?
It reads 7.06.36
